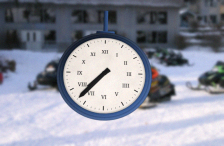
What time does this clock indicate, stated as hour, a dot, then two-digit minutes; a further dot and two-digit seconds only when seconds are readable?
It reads 7.37
